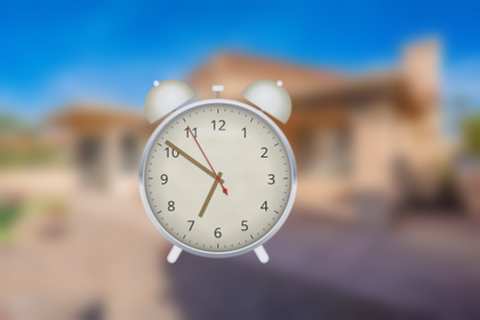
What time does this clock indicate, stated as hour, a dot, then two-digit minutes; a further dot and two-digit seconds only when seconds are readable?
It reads 6.50.55
